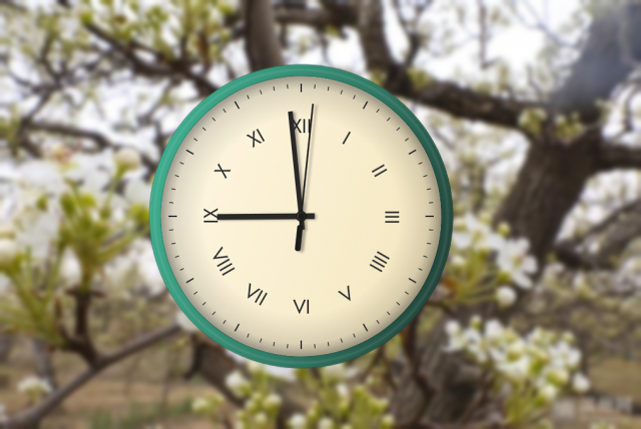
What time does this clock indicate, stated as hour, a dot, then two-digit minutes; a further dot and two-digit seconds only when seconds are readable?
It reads 8.59.01
